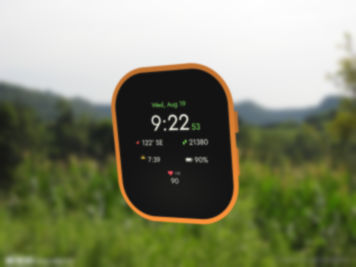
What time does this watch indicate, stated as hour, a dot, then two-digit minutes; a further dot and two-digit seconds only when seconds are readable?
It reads 9.22
